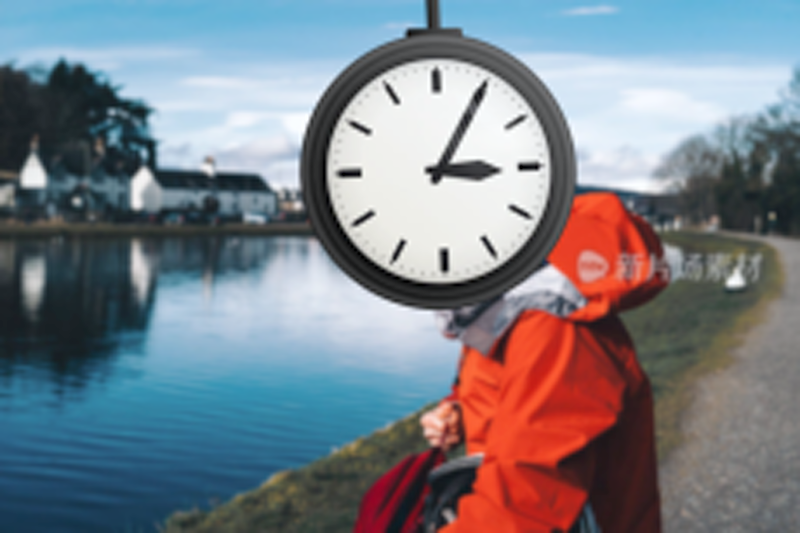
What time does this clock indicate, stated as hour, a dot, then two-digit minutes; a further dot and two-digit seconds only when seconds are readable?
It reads 3.05
